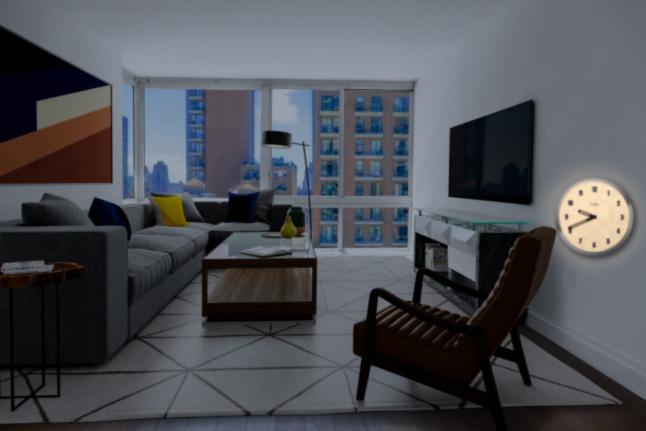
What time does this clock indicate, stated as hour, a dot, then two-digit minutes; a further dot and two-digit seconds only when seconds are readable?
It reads 9.41
